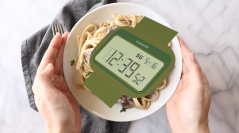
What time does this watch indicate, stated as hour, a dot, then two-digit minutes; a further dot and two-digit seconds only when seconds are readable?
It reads 12.39.52
